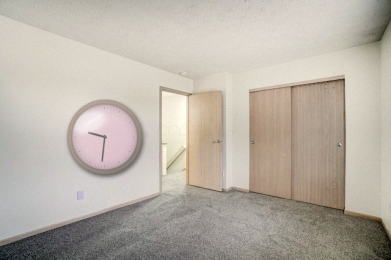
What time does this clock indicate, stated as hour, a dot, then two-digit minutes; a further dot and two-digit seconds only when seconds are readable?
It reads 9.31
